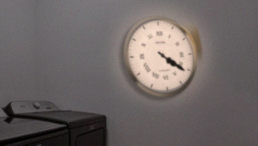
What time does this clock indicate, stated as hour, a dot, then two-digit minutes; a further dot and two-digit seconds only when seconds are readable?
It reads 4.21
